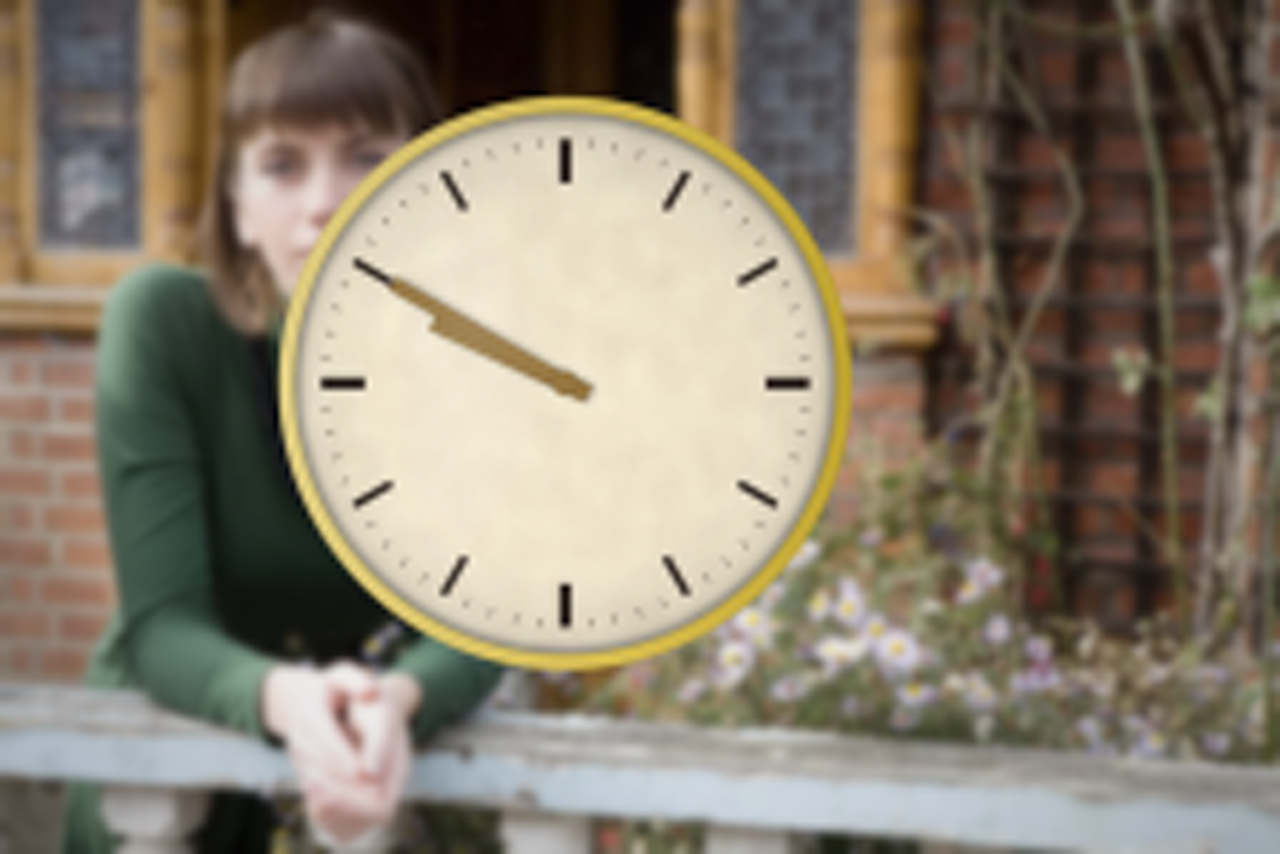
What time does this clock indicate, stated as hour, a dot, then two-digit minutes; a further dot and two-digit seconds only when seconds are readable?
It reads 9.50
